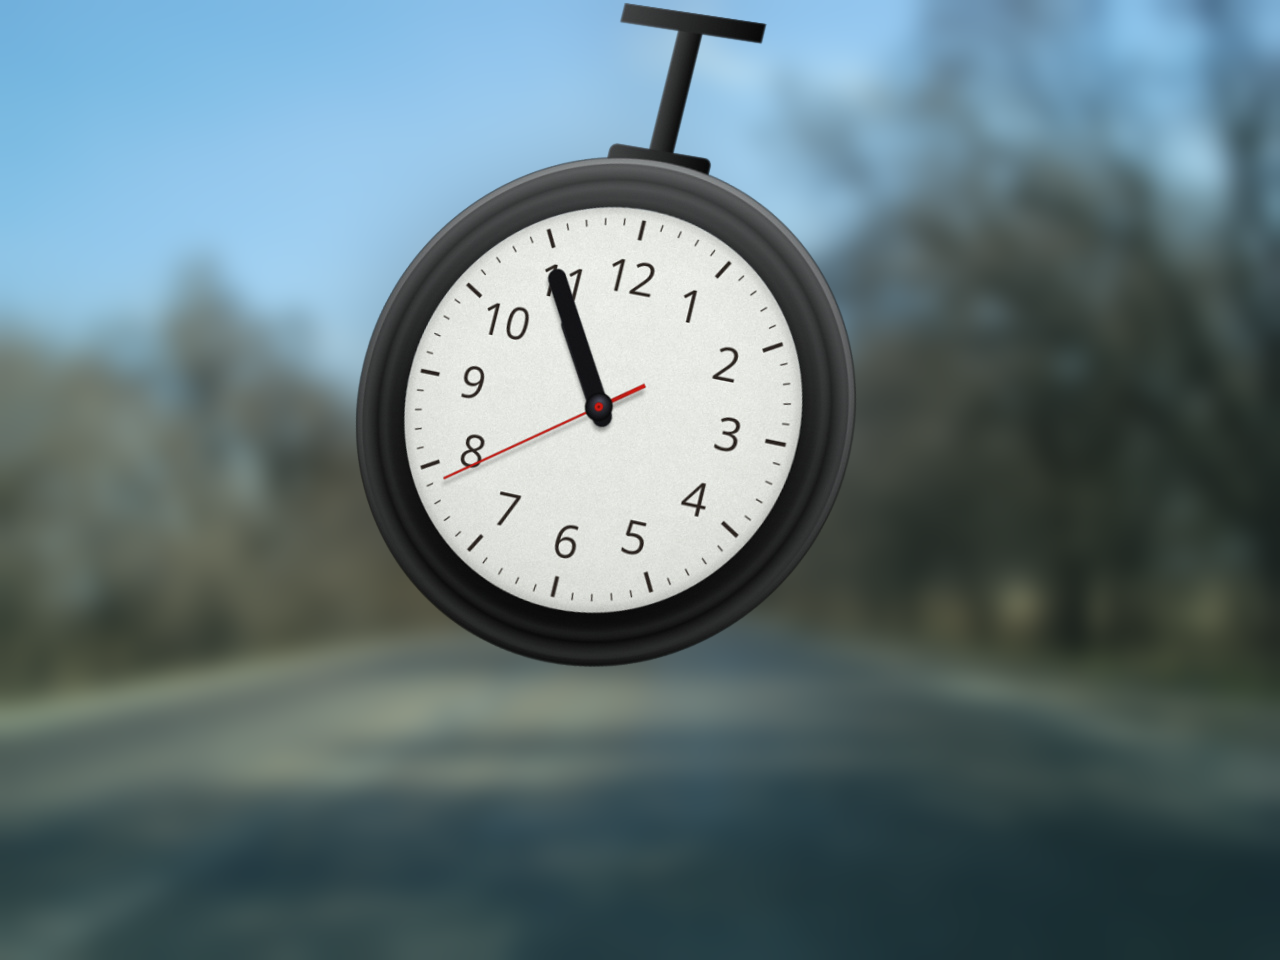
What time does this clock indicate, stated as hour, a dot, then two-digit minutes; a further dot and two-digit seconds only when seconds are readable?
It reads 10.54.39
